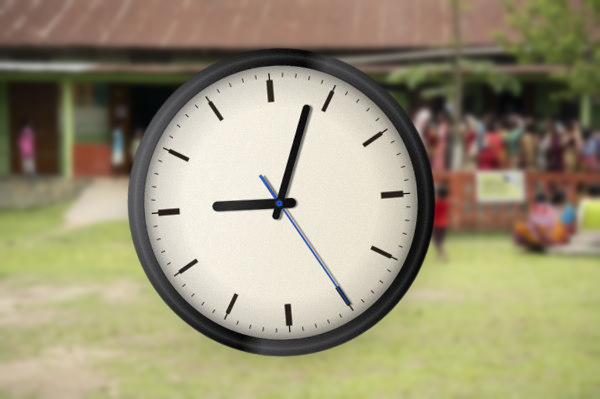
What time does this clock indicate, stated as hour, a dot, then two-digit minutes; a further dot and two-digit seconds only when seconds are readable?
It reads 9.03.25
